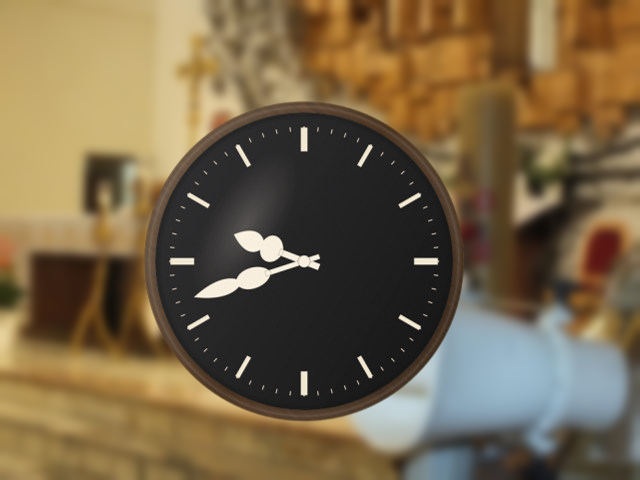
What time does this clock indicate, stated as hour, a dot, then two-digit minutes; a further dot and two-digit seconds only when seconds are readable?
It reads 9.42
